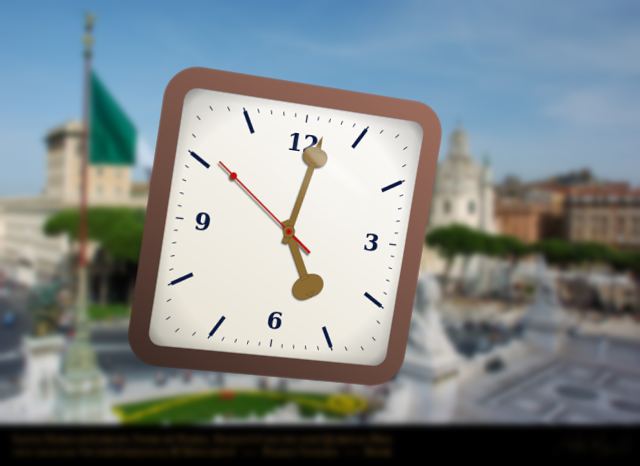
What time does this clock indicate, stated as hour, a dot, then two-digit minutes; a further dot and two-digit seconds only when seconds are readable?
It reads 5.01.51
